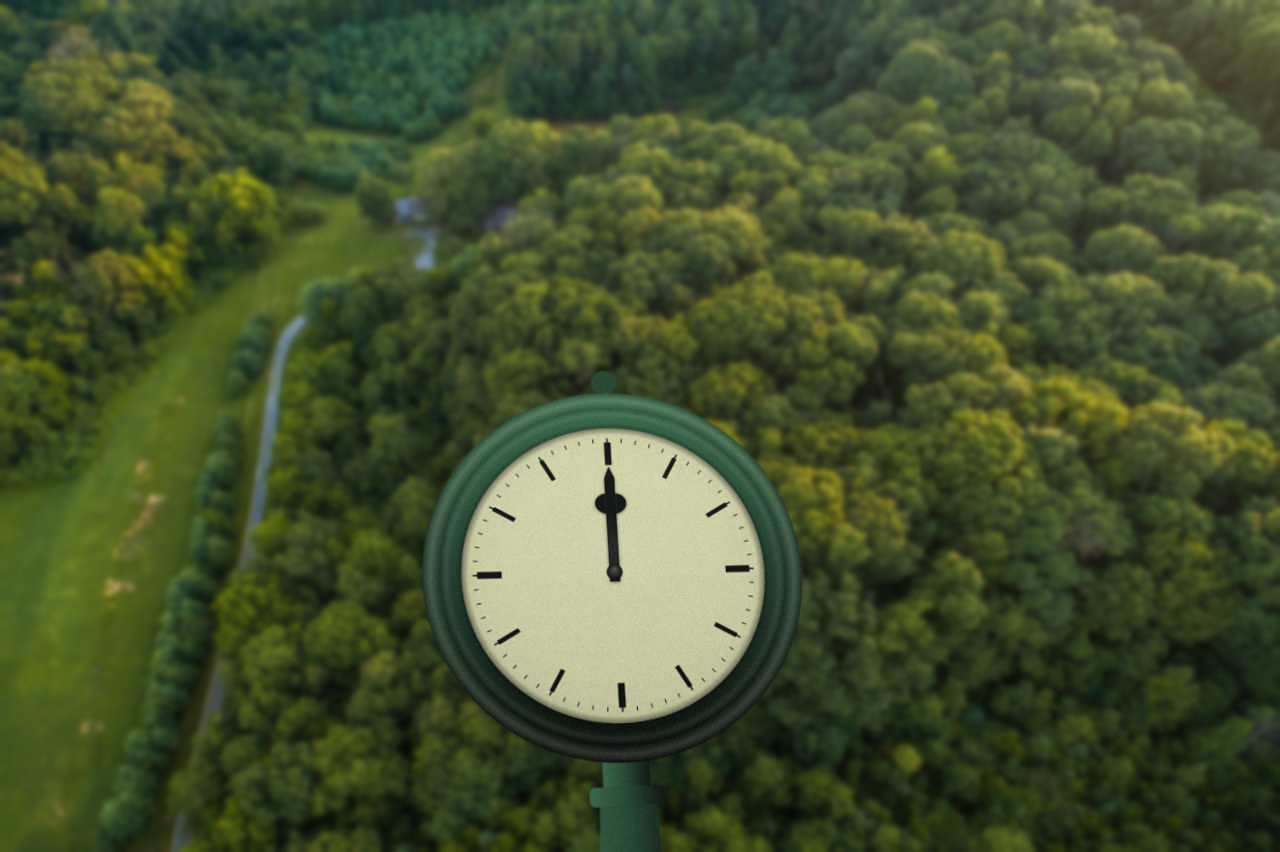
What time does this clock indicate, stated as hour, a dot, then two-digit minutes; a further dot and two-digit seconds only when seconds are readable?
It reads 12.00
